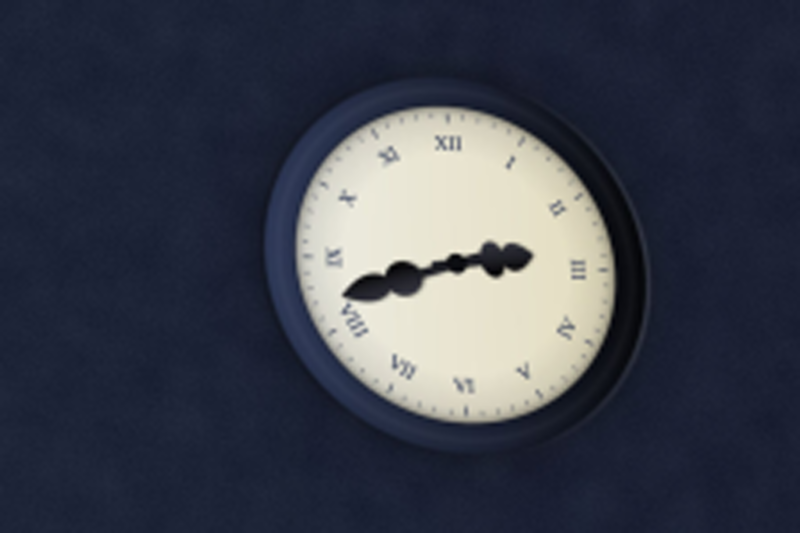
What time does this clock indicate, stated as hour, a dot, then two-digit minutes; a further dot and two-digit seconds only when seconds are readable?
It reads 2.42
